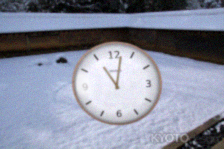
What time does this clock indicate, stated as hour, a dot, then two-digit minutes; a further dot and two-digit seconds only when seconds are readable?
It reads 11.02
